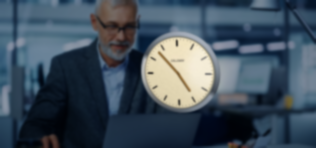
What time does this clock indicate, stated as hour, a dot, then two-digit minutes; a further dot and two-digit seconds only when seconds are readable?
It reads 4.53
